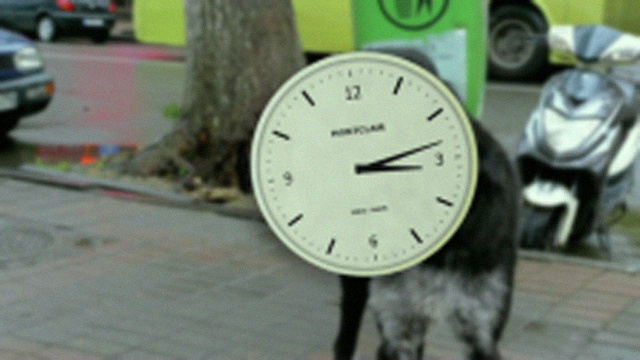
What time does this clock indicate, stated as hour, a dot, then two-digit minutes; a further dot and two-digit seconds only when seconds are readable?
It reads 3.13
